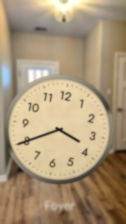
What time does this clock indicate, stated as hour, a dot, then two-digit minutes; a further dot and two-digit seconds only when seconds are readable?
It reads 3.40
